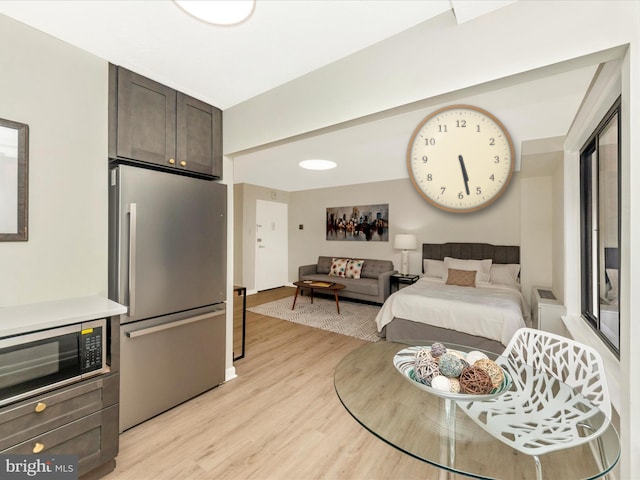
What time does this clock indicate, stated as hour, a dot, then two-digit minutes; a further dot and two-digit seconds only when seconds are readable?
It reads 5.28
